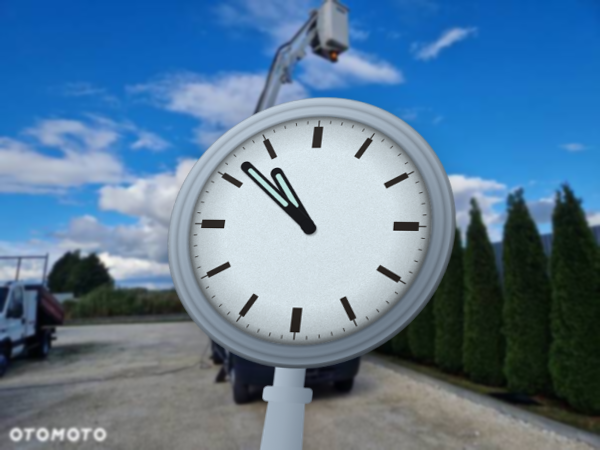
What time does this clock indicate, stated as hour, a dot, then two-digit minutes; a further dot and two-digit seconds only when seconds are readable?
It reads 10.52
